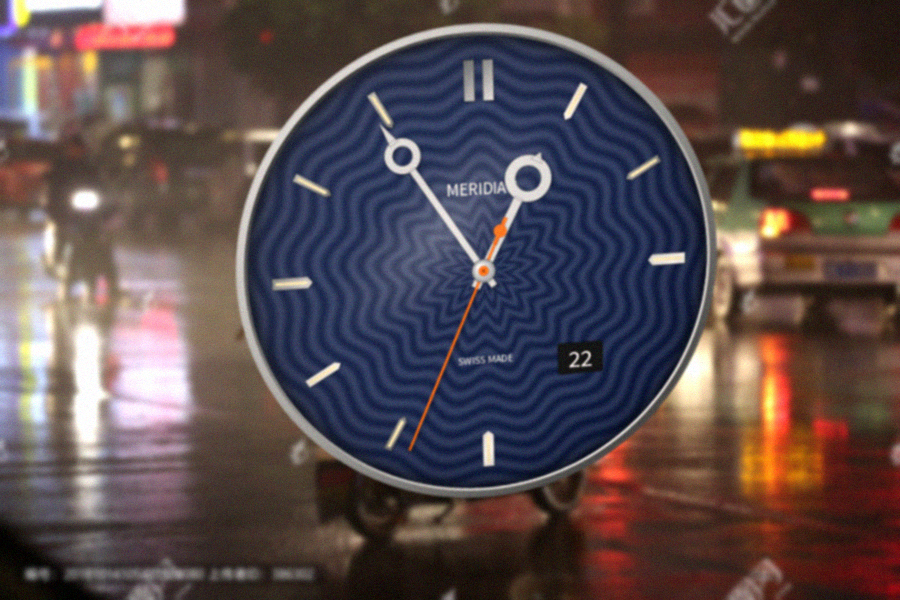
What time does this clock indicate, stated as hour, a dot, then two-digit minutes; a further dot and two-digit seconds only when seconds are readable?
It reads 12.54.34
